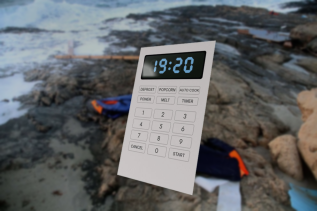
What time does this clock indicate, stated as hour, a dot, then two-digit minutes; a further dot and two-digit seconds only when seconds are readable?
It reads 19.20
